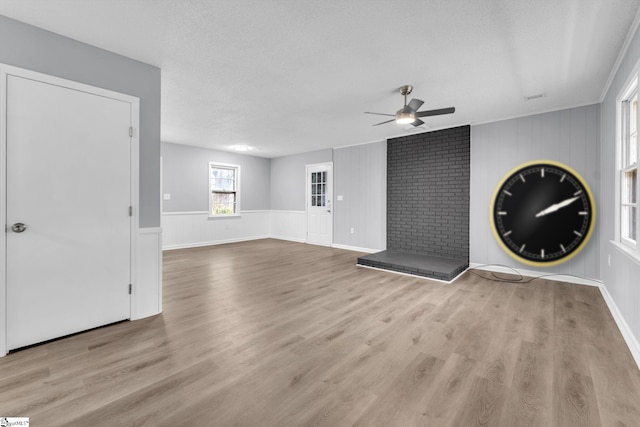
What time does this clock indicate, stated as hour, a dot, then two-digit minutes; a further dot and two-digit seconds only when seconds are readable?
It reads 2.11
